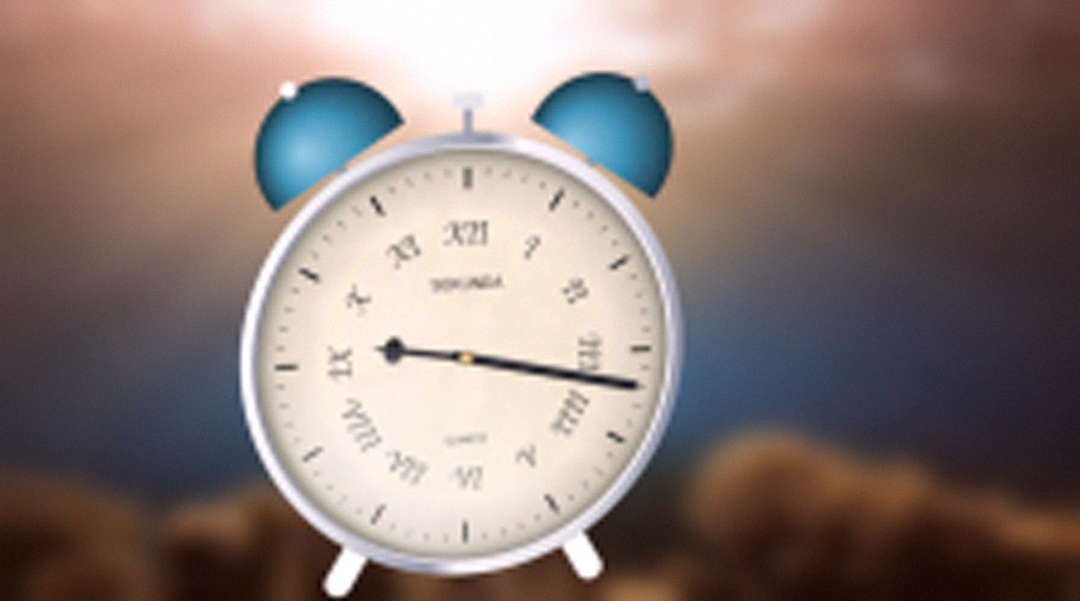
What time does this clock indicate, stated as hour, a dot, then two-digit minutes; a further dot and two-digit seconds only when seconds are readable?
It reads 9.17
